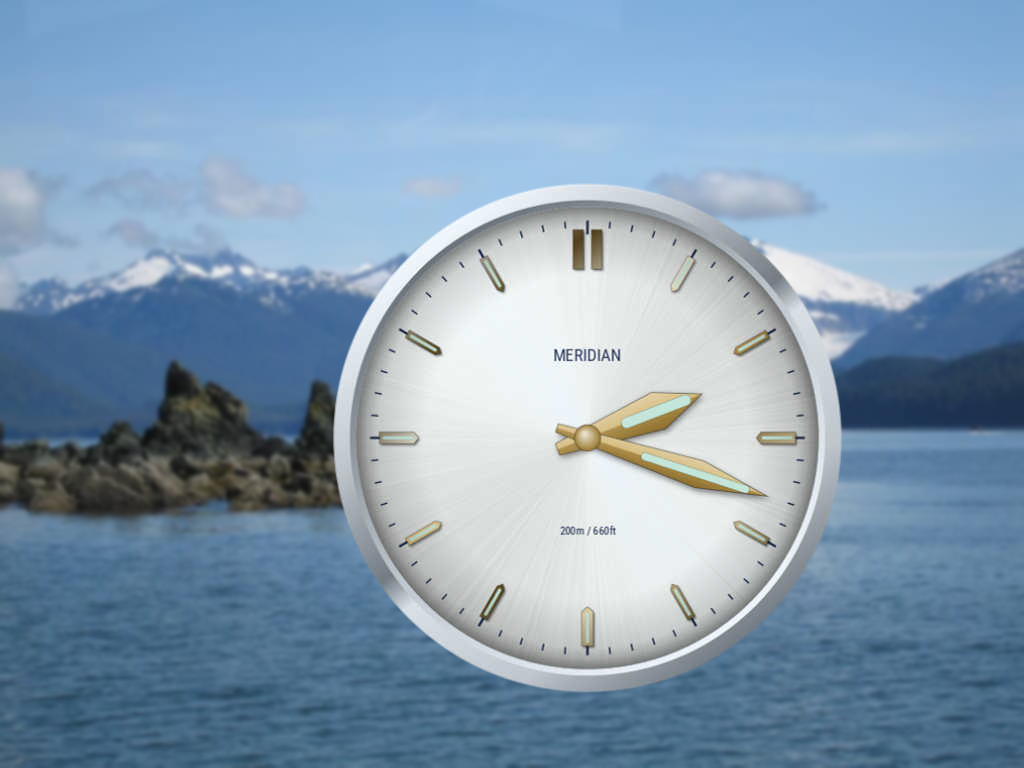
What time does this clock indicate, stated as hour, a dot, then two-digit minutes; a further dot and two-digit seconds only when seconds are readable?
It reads 2.18
